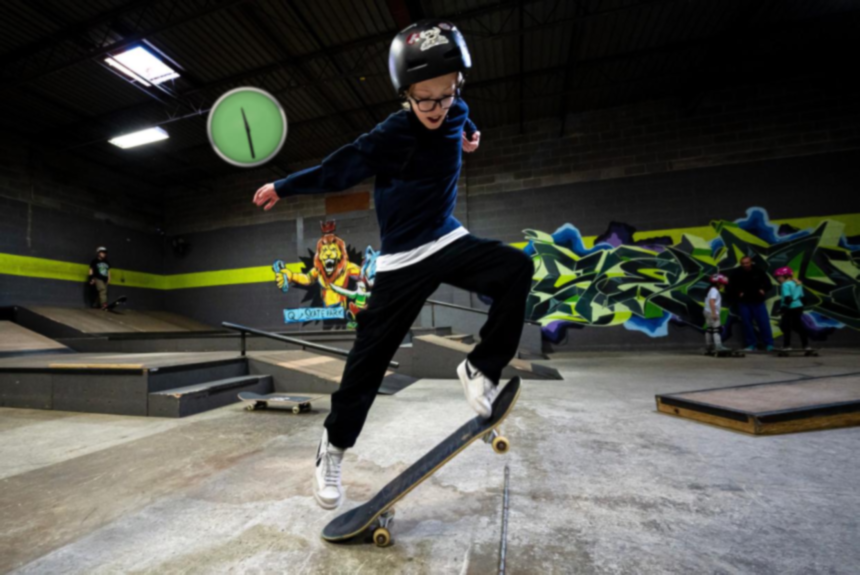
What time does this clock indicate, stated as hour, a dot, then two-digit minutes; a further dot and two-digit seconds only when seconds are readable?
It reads 11.28
